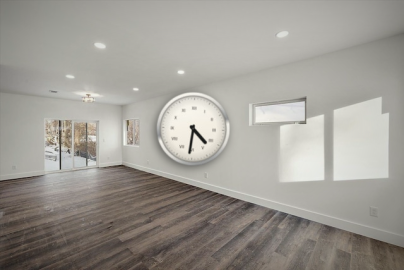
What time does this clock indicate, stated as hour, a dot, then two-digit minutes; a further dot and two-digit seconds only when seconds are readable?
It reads 4.31
